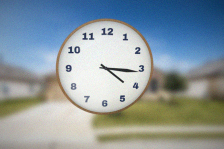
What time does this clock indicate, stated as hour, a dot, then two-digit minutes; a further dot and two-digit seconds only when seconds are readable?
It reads 4.16
